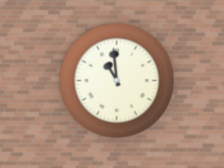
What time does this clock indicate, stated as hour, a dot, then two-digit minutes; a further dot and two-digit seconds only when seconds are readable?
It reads 10.59
